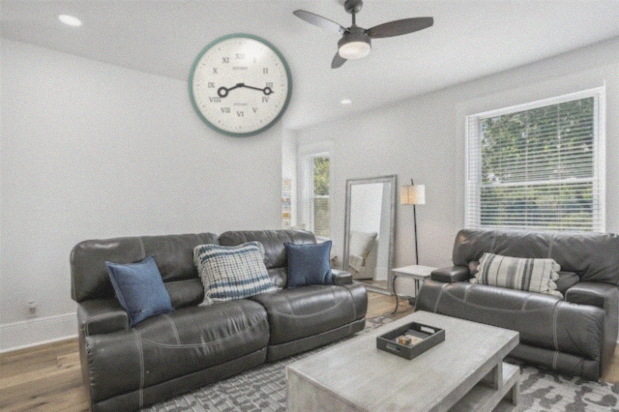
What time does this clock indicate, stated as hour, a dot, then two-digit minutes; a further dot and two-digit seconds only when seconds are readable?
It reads 8.17
